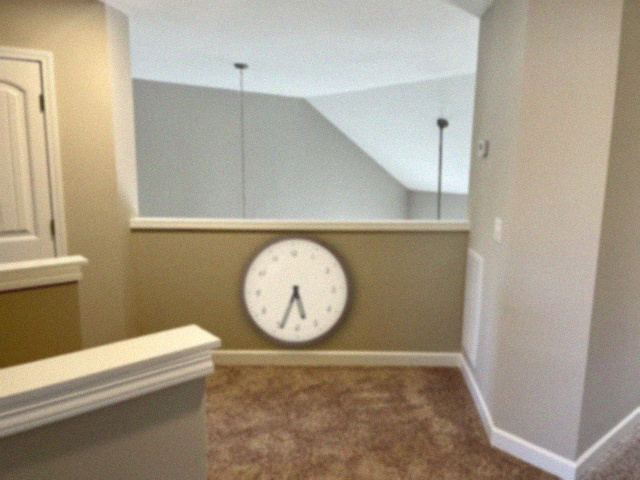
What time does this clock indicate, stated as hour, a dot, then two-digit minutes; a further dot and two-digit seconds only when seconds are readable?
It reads 5.34
